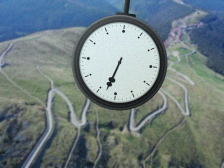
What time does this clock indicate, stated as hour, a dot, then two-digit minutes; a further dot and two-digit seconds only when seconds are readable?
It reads 6.33
